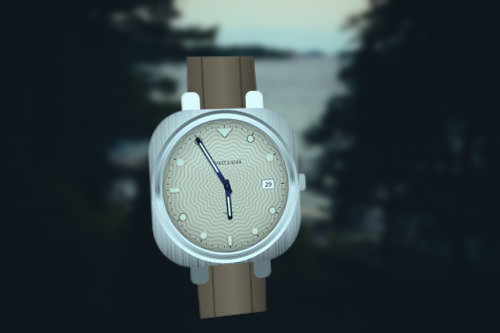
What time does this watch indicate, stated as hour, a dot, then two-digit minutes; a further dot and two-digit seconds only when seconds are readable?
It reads 5.55
